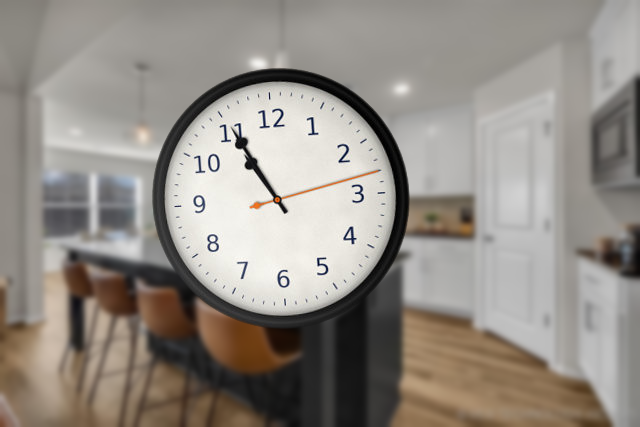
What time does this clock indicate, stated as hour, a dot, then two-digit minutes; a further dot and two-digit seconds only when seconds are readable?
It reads 10.55.13
